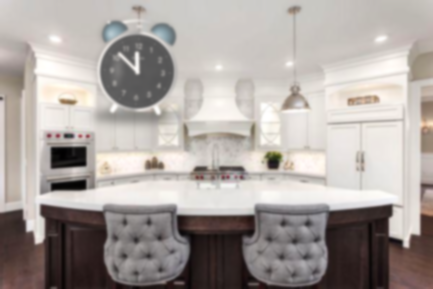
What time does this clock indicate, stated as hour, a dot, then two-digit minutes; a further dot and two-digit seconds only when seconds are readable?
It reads 11.52
